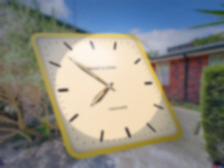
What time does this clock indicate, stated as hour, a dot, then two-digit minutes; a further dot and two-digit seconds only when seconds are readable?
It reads 7.53
